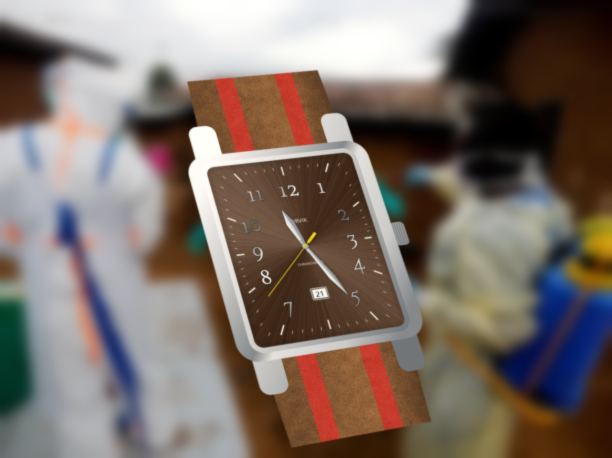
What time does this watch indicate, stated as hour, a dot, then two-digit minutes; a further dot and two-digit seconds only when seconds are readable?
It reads 11.25.38
